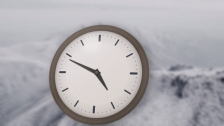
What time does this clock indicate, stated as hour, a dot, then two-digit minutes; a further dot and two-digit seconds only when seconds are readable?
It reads 4.49
